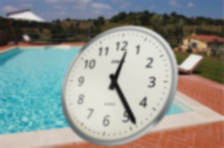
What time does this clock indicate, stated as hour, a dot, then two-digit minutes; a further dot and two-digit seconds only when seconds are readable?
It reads 12.24
